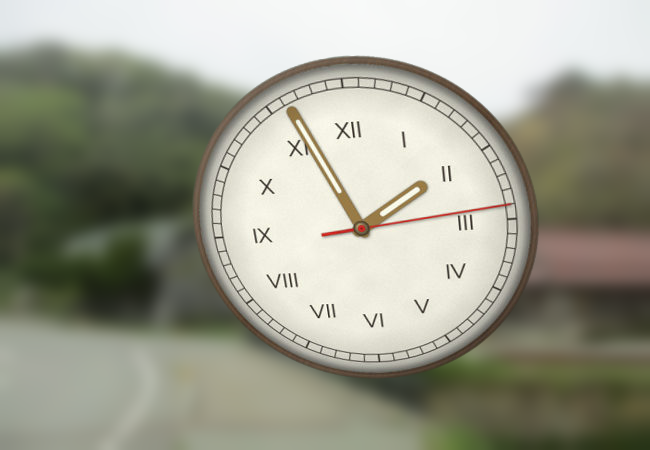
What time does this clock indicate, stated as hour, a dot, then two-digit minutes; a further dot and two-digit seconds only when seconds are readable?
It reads 1.56.14
